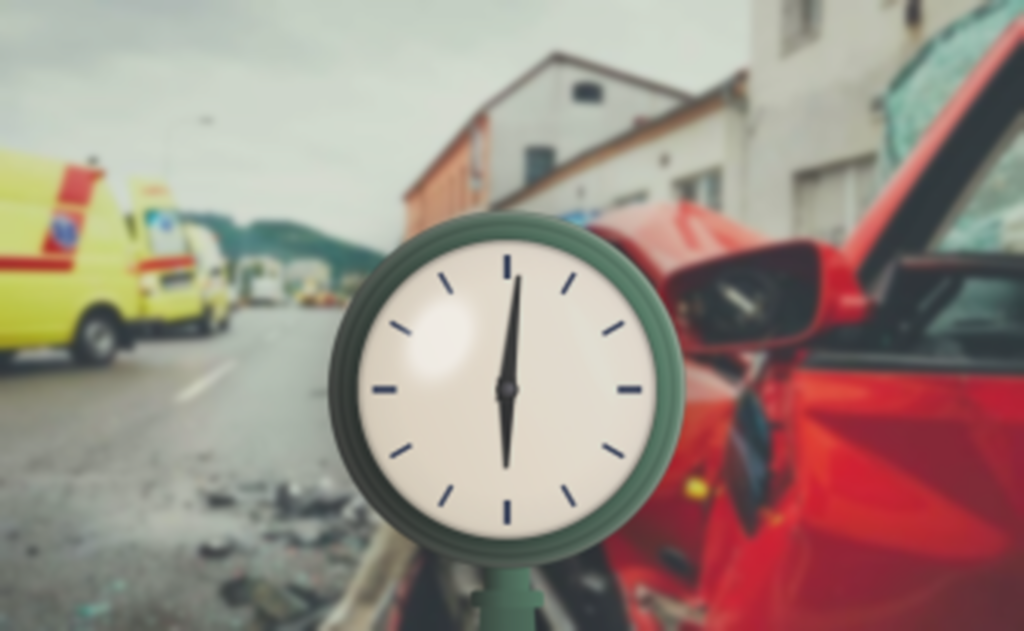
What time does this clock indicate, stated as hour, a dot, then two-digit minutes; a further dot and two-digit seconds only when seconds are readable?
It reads 6.01
